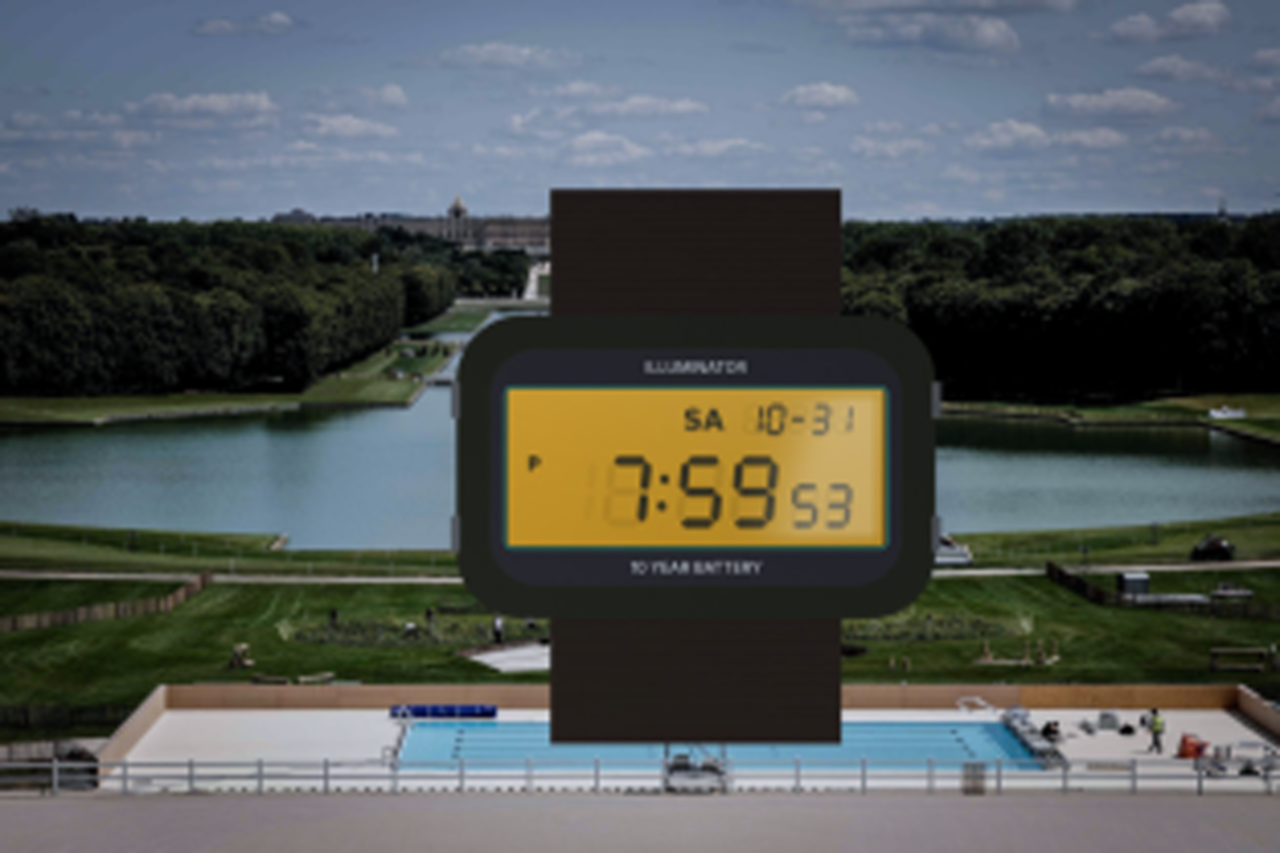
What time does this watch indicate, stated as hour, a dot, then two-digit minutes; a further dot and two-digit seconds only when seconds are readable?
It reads 7.59.53
